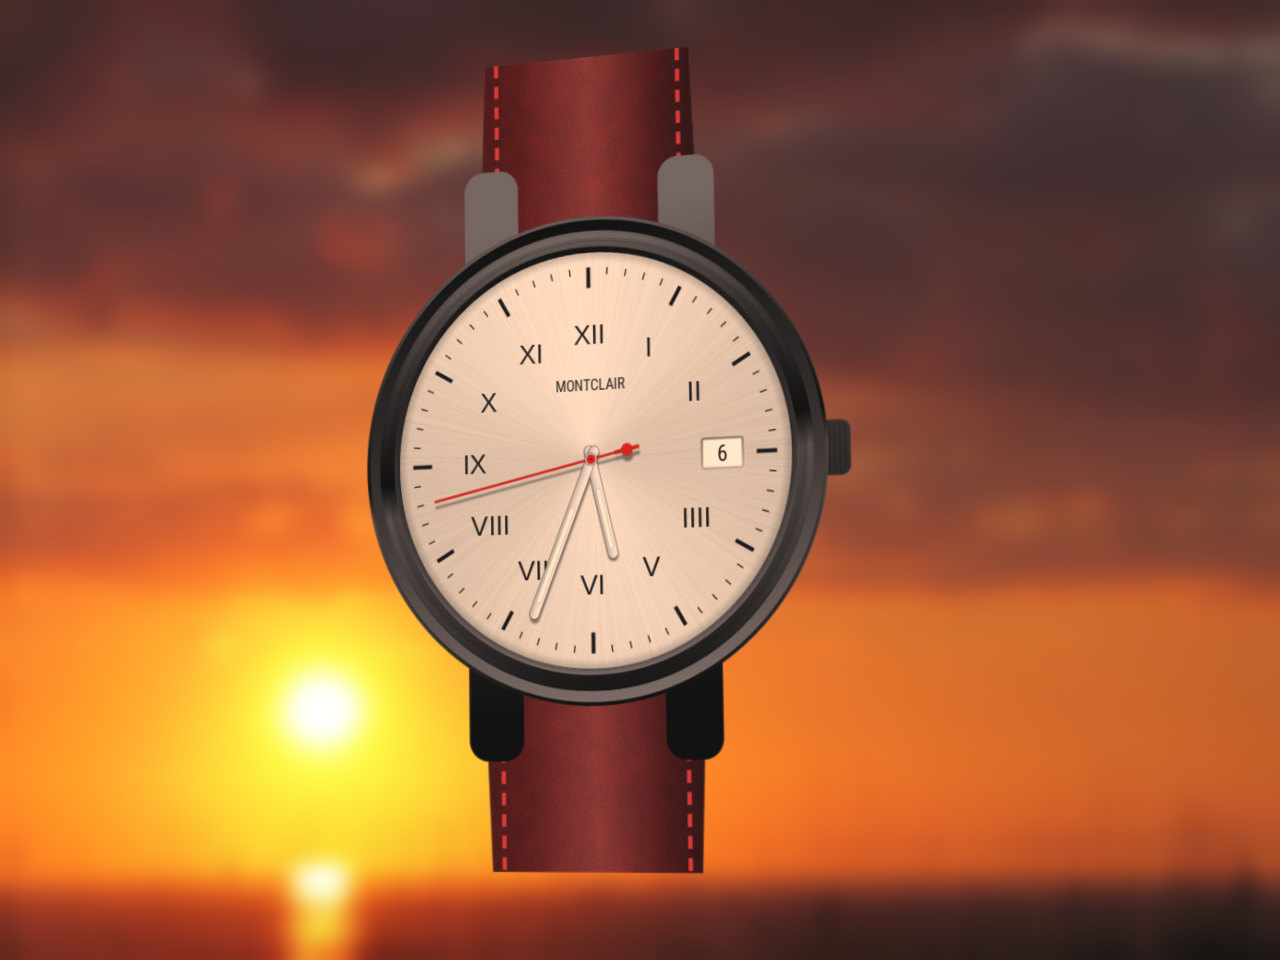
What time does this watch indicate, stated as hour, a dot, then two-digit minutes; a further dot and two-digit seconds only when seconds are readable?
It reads 5.33.43
